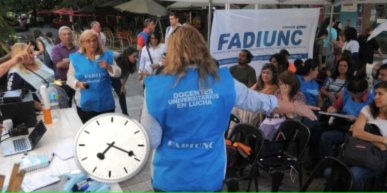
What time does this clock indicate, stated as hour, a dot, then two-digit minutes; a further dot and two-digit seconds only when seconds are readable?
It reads 7.19
